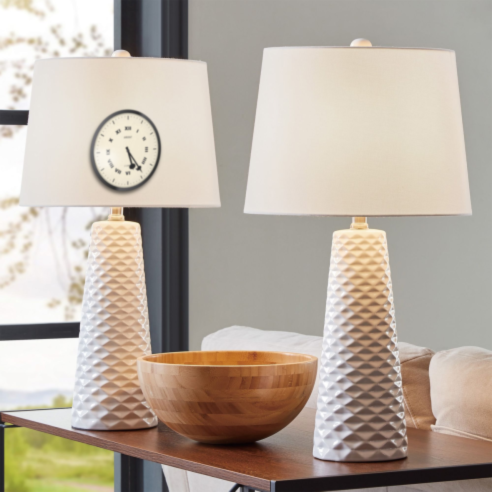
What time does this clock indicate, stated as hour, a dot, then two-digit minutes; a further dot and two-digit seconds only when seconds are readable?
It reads 5.24
